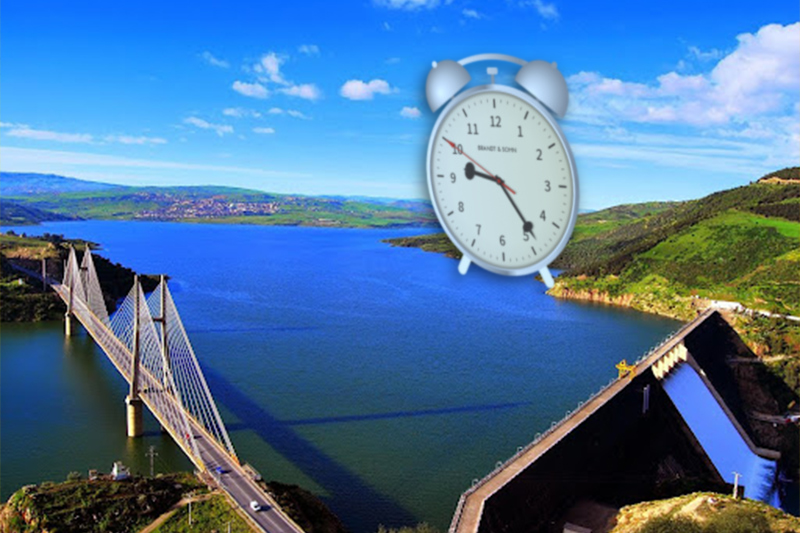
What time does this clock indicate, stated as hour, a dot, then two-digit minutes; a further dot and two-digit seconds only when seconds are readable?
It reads 9.23.50
